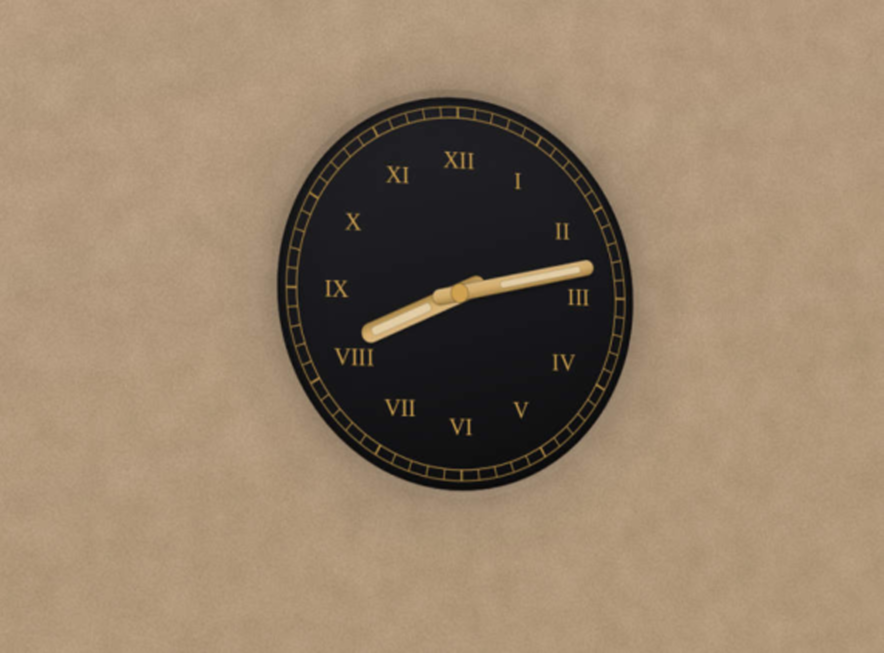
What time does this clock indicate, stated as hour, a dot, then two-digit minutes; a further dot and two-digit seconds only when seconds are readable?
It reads 8.13
